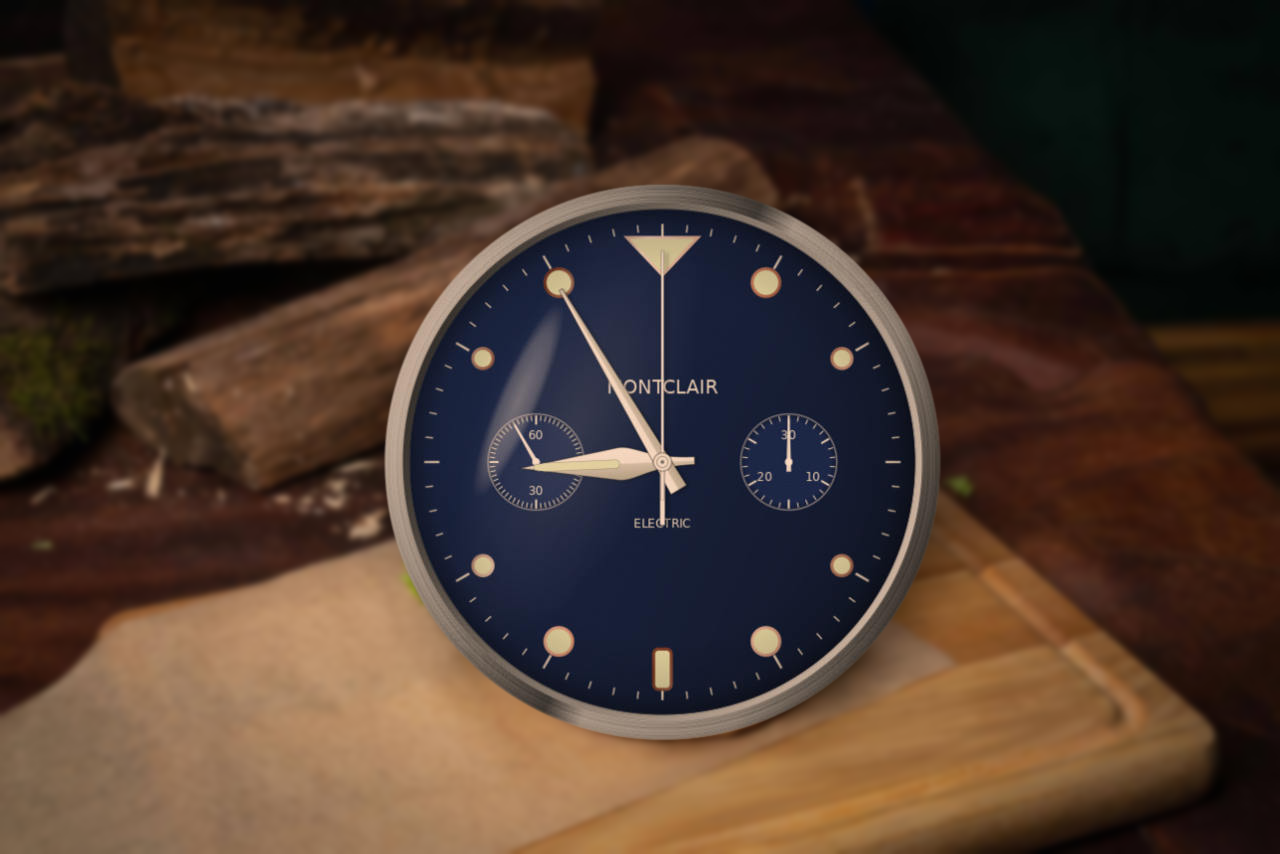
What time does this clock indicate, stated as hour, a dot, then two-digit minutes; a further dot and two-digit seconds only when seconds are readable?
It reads 8.54.55
